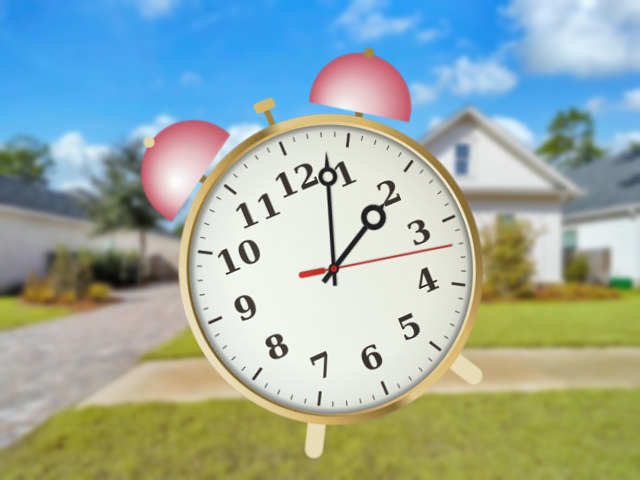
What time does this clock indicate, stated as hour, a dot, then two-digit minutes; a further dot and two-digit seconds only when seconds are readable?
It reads 2.03.17
